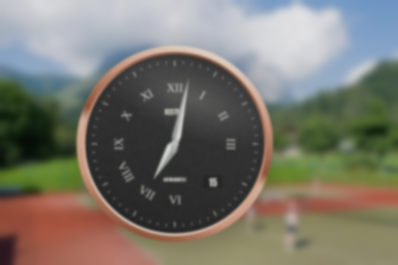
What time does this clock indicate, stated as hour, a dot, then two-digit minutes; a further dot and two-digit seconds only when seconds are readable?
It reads 7.02
